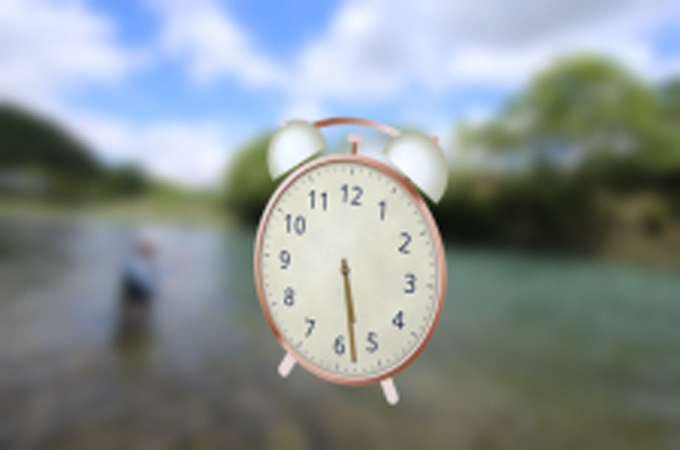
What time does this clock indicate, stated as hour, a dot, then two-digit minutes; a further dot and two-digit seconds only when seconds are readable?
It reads 5.28
